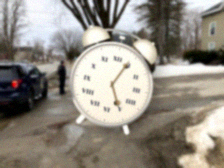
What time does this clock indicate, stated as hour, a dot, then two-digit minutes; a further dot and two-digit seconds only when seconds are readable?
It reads 5.04
